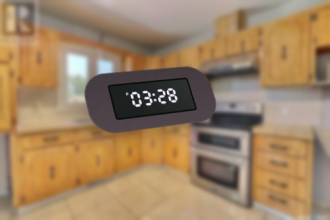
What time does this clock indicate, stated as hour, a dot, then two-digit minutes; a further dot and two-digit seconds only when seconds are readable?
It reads 3.28
